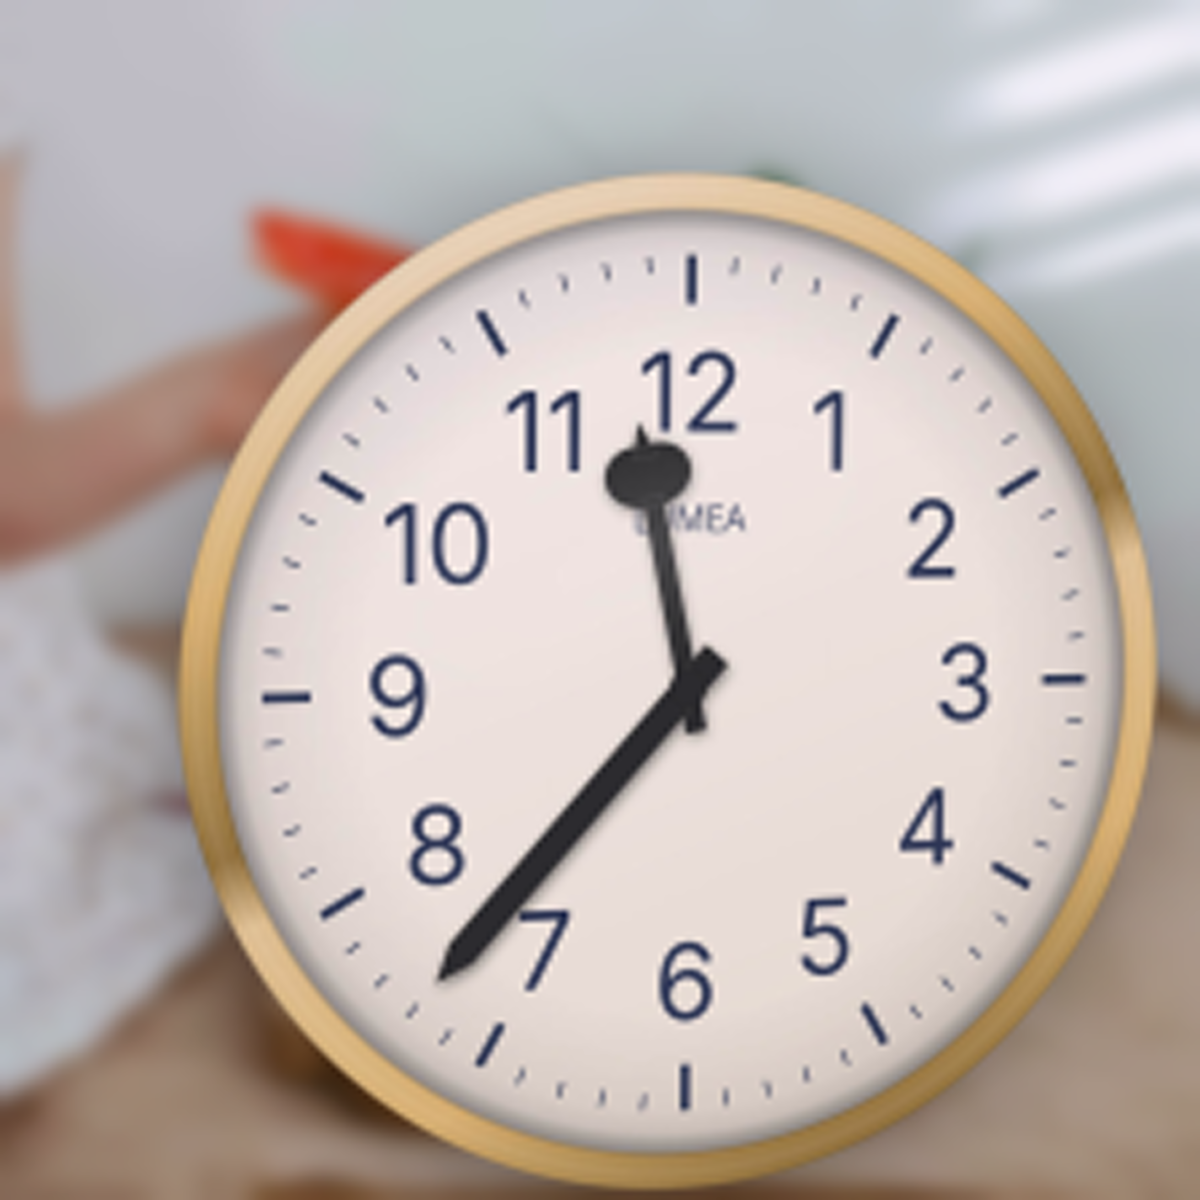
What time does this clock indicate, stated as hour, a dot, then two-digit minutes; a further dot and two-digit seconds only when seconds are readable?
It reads 11.37
